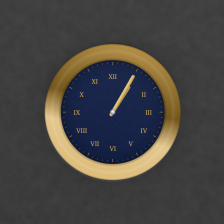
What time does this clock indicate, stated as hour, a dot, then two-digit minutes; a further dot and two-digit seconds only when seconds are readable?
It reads 1.05
